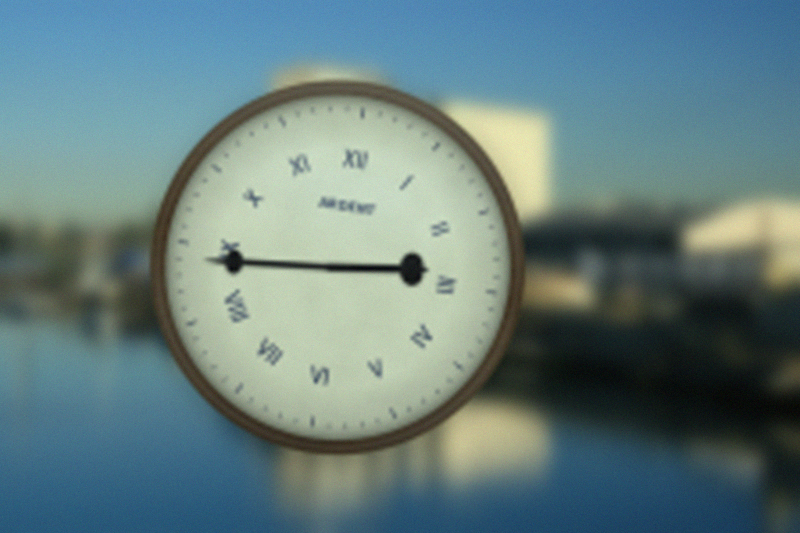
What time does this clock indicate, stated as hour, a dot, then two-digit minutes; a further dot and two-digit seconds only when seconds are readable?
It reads 2.44
